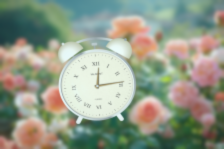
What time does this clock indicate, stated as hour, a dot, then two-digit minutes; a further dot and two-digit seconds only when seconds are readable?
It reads 12.14
